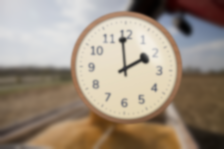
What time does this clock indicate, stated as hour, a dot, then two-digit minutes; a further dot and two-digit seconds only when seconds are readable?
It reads 1.59
